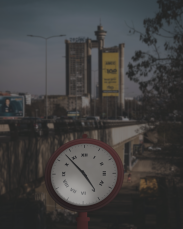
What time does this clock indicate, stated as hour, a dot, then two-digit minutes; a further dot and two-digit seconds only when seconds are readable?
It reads 4.53
